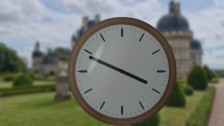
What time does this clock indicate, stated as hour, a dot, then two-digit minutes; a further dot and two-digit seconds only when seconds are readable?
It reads 3.49
